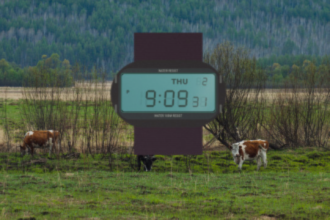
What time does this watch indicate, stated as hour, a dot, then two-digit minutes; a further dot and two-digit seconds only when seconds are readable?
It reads 9.09.31
